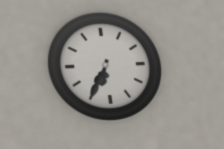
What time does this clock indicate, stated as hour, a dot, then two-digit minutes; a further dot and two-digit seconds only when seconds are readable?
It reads 6.35
